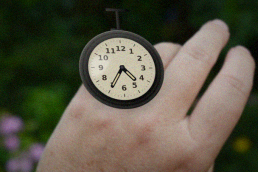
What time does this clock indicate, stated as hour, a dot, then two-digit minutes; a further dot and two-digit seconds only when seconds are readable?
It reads 4.35
